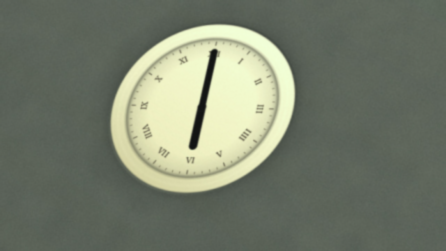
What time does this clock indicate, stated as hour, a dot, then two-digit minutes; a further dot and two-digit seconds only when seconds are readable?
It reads 6.00
